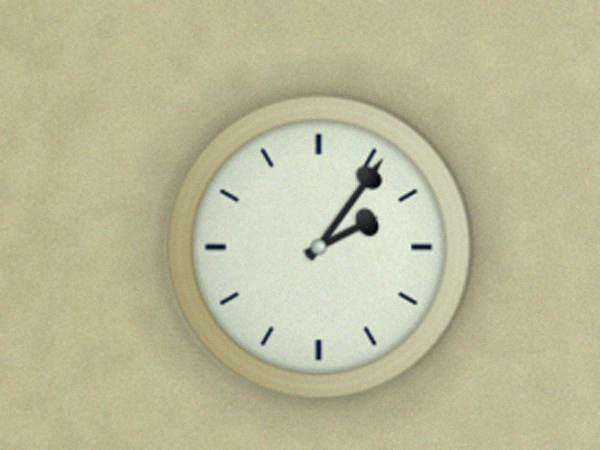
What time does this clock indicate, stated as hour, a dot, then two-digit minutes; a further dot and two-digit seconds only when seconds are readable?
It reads 2.06
